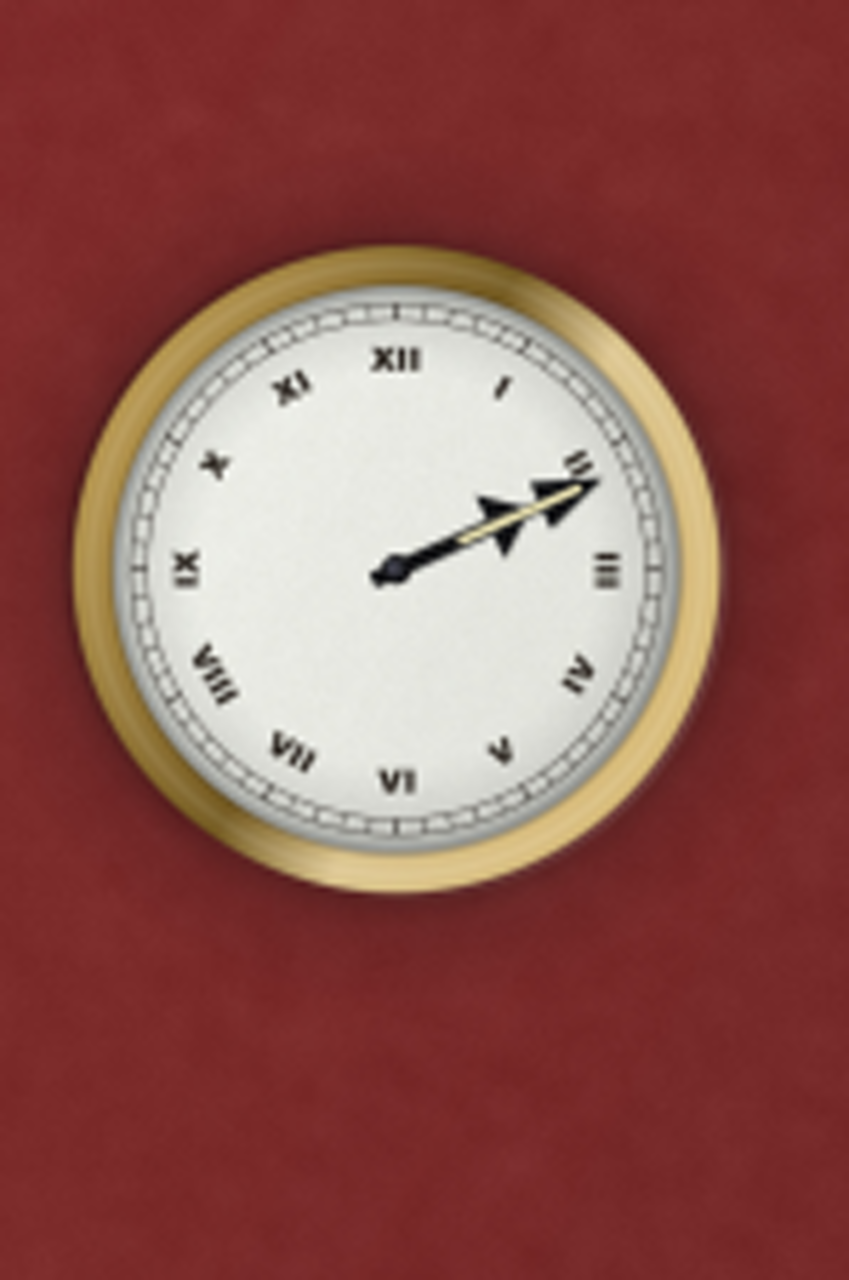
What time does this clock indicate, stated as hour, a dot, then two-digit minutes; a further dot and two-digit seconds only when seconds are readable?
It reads 2.11
